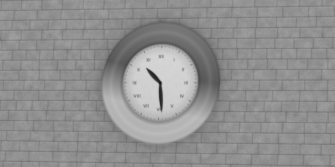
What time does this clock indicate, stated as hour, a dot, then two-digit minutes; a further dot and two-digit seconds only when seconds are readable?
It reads 10.29
